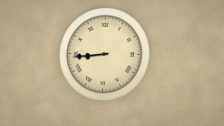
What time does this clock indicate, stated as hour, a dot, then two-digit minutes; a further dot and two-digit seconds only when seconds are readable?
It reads 8.44
